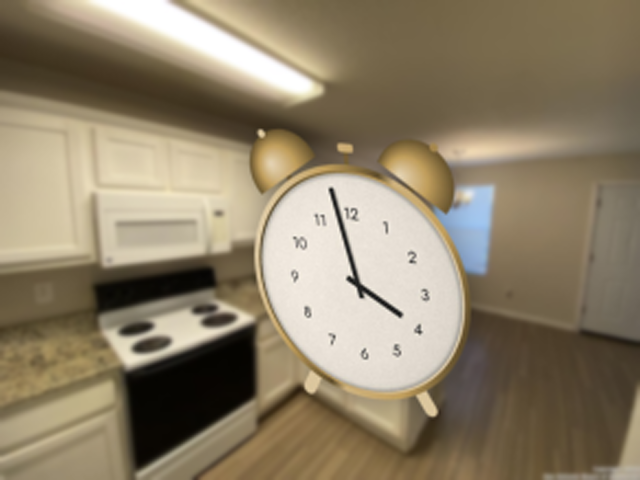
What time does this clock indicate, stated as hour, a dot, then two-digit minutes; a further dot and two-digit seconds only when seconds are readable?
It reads 3.58
